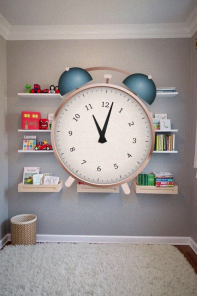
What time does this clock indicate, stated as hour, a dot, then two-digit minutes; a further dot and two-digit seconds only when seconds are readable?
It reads 11.02
